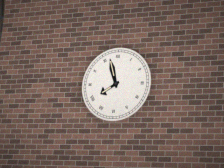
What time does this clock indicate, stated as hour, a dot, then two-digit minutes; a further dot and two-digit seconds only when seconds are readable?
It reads 7.57
